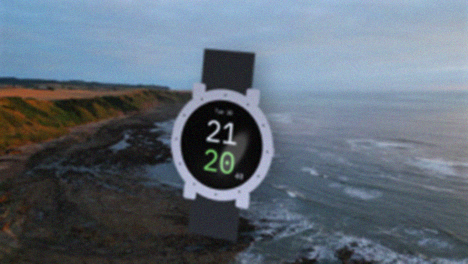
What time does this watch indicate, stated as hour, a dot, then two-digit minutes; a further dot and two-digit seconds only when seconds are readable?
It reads 21.20
